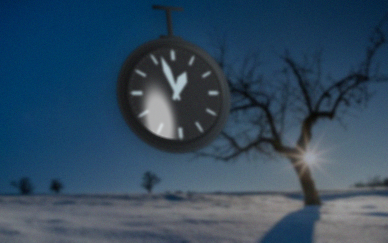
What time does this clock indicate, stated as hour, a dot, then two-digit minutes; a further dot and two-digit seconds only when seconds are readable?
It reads 12.57
